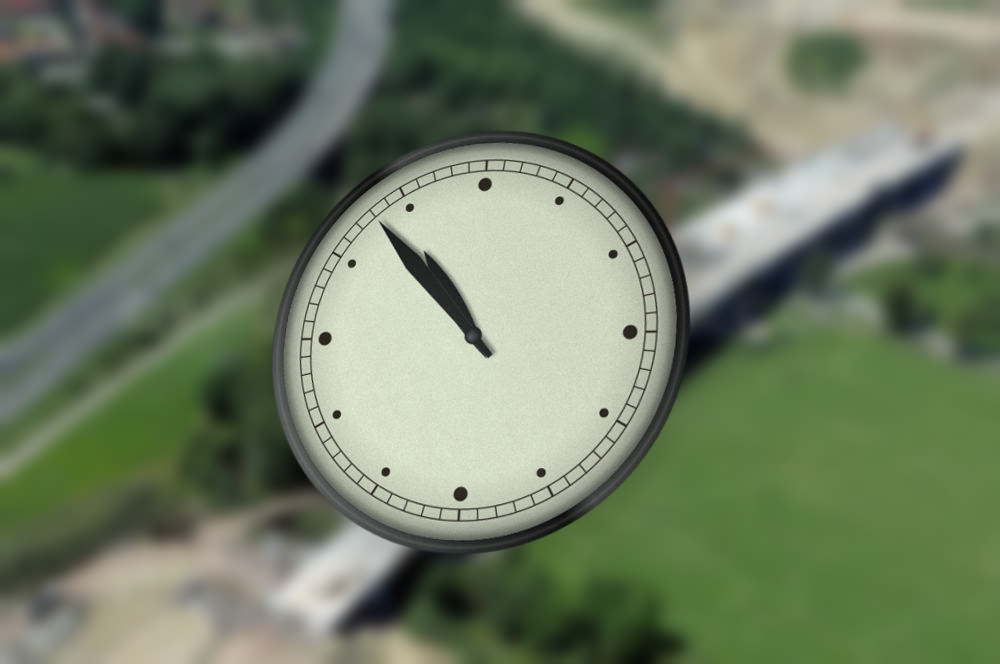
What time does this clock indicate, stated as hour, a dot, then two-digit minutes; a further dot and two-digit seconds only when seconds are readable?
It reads 10.53
